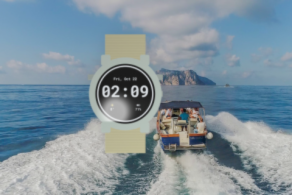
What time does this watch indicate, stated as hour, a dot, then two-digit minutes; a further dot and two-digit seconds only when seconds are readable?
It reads 2.09
